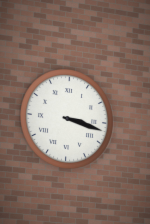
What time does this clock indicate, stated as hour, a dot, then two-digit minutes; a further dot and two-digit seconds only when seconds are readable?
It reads 3.17
